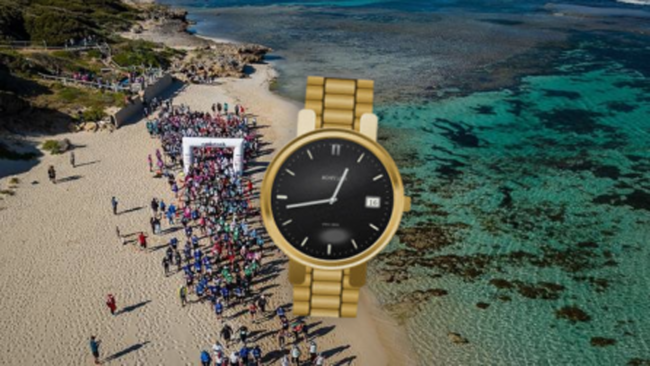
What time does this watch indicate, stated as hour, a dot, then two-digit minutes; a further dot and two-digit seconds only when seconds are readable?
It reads 12.43
